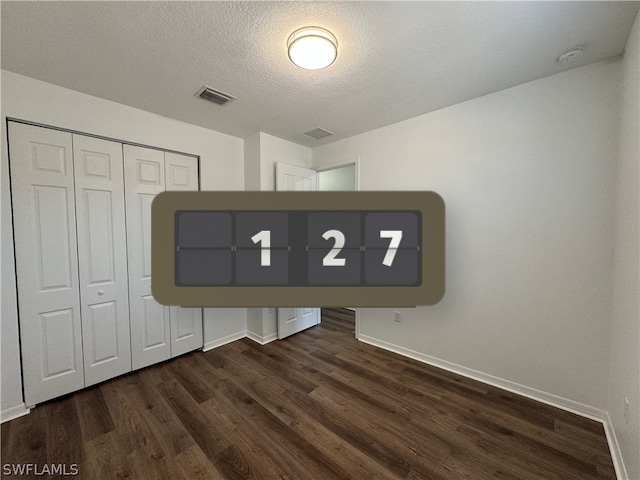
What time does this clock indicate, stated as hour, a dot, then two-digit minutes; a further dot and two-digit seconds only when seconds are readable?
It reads 1.27
